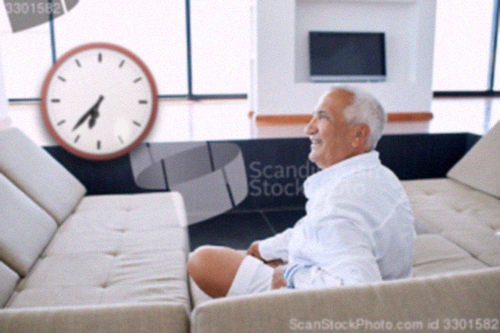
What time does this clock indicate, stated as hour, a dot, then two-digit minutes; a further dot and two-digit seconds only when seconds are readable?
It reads 6.37
